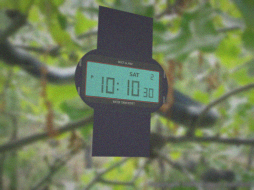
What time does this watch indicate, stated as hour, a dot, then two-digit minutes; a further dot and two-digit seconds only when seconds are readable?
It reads 10.10.30
